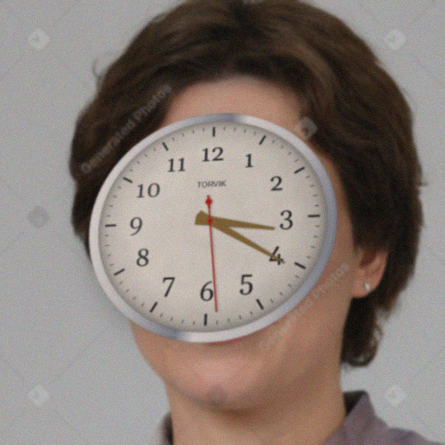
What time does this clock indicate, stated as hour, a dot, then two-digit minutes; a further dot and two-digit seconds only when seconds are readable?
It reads 3.20.29
